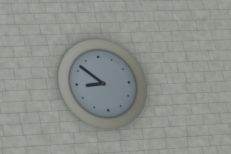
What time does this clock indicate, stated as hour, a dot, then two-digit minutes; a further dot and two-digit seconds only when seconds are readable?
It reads 8.52
